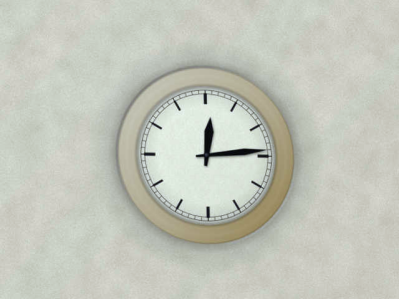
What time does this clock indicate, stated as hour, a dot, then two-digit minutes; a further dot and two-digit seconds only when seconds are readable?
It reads 12.14
